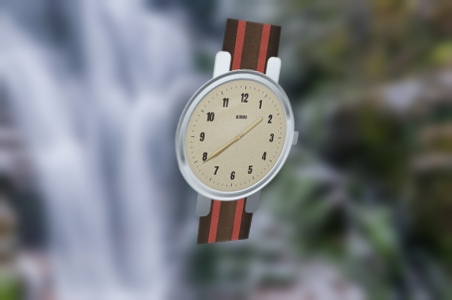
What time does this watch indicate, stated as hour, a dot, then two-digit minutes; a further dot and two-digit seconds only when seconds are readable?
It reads 1.39
